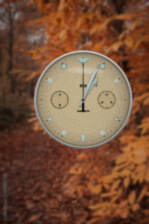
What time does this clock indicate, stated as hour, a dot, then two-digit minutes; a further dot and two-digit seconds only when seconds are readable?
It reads 1.04
